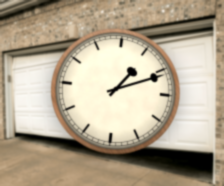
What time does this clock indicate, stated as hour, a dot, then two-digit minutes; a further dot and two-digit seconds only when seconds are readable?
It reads 1.11
